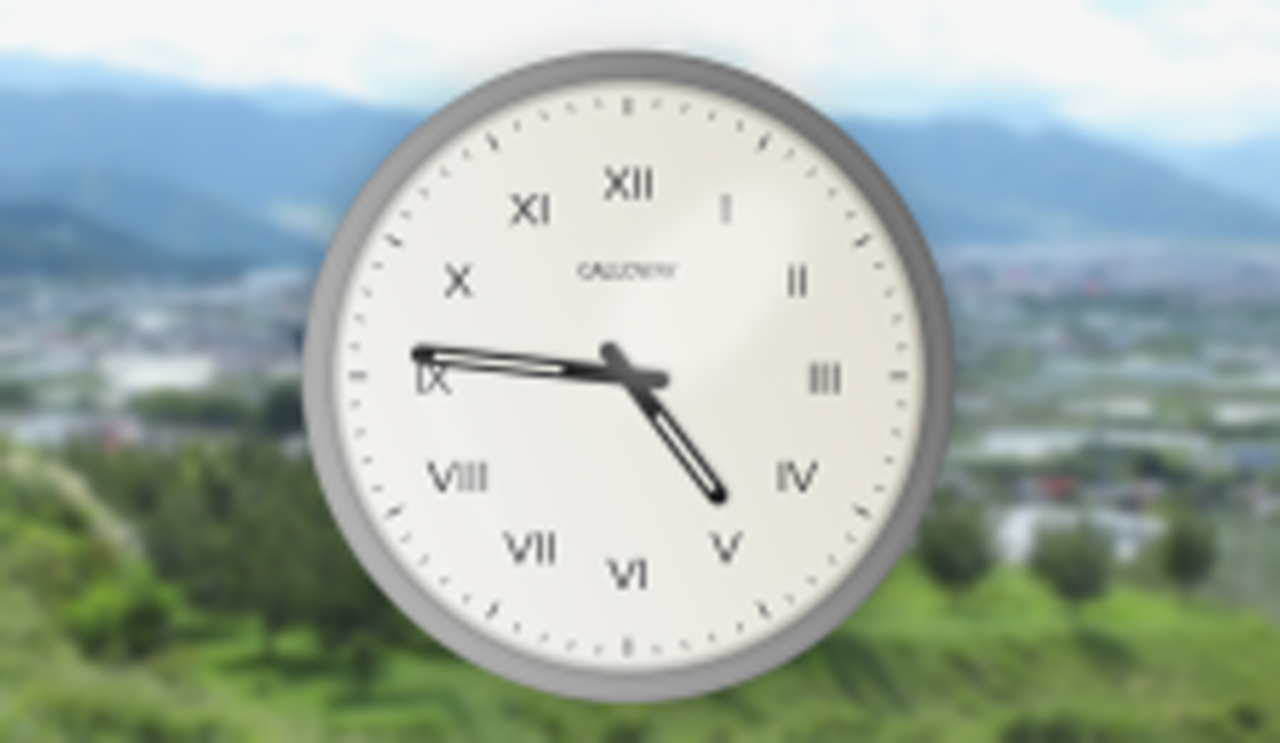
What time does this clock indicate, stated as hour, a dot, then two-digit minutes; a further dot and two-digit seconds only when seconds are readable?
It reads 4.46
